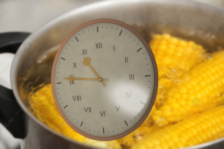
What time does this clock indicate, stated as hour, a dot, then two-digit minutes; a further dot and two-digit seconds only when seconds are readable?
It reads 10.46
